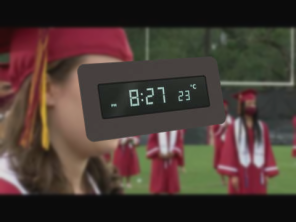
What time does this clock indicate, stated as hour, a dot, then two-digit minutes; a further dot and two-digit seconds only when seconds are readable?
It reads 8.27
